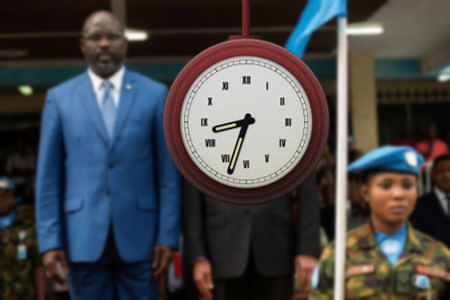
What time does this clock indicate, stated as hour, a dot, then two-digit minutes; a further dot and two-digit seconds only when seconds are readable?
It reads 8.33
